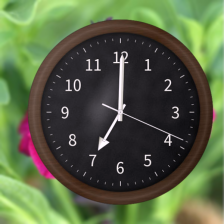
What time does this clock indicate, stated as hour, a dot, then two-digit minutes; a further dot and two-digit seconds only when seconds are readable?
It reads 7.00.19
